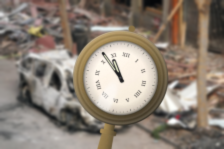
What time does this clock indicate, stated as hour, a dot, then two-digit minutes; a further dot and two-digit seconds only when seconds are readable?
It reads 10.52
